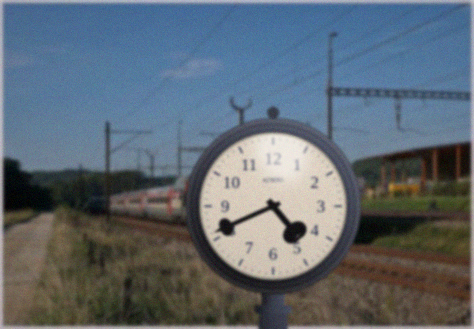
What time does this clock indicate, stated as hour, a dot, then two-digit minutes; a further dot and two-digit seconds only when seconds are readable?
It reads 4.41
